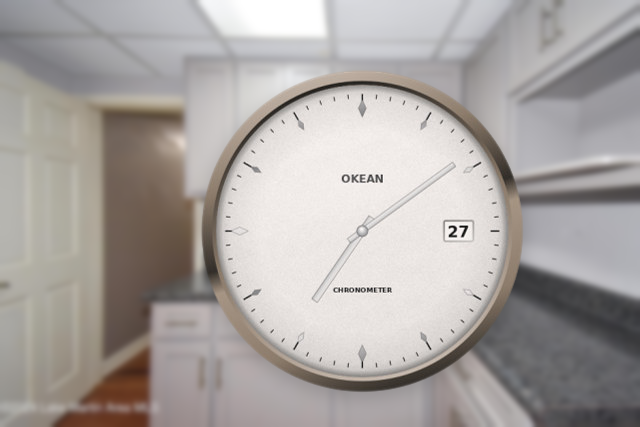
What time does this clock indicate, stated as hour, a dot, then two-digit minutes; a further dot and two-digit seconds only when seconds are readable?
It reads 7.09
